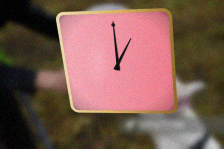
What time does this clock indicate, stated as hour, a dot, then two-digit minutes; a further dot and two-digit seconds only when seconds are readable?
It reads 1.00
